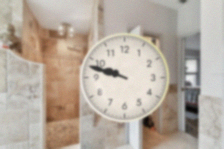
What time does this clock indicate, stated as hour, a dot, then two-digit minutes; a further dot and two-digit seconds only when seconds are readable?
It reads 9.48
